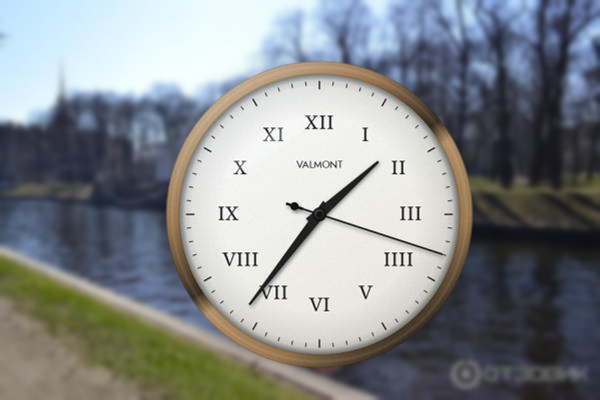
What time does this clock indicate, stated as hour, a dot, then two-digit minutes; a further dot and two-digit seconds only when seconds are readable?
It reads 1.36.18
